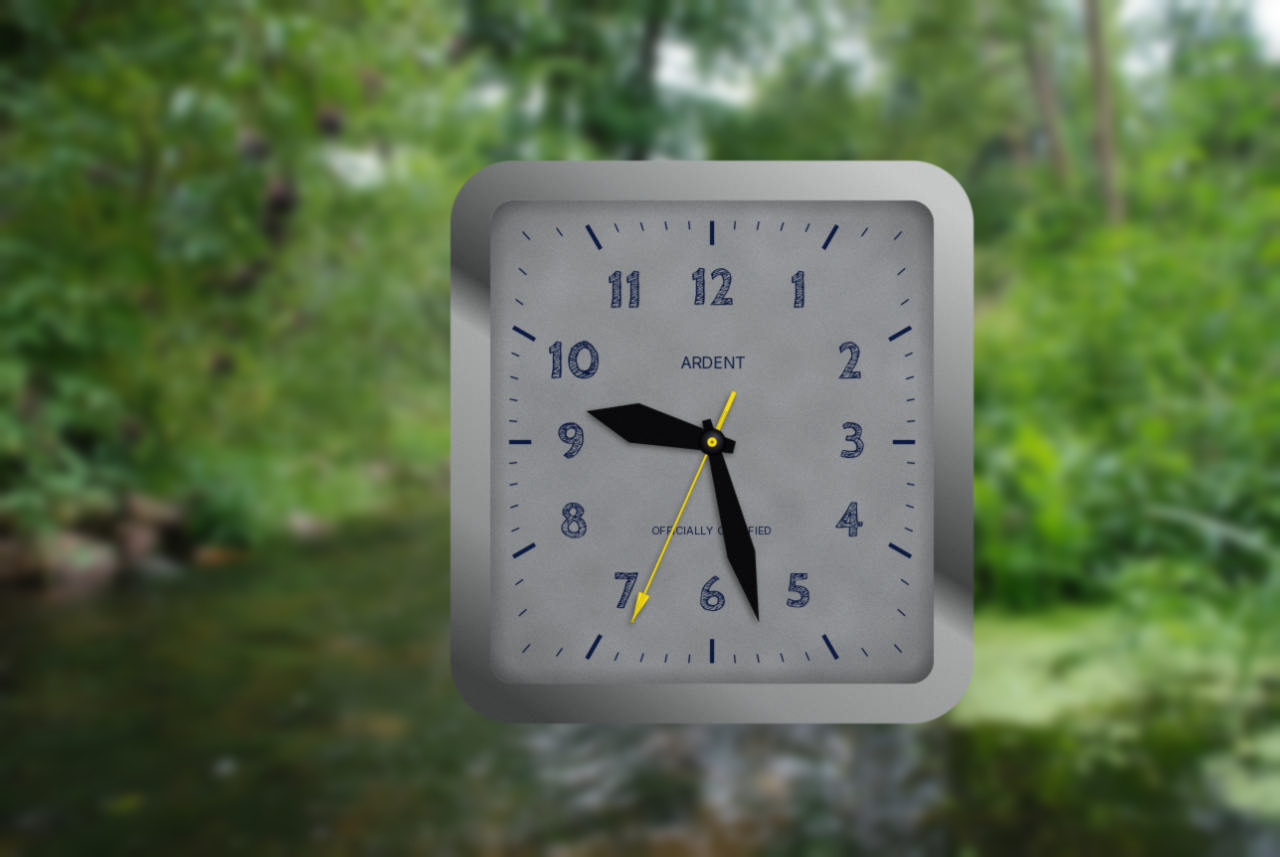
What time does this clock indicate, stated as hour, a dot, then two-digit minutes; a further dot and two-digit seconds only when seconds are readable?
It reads 9.27.34
